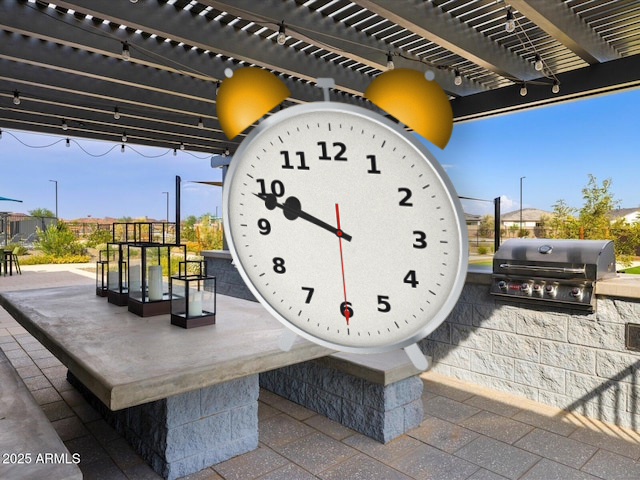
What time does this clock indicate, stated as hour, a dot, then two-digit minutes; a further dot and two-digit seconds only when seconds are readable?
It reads 9.48.30
